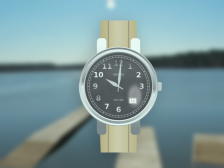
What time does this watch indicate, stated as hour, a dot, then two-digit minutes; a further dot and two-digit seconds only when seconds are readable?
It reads 10.01
